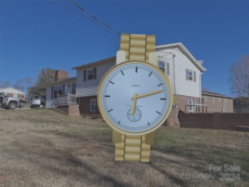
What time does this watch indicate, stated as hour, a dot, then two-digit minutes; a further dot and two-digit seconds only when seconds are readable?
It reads 6.12
